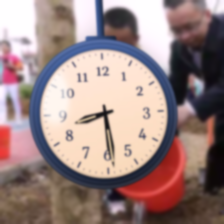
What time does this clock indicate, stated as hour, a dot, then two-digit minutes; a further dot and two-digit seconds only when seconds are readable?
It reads 8.29
